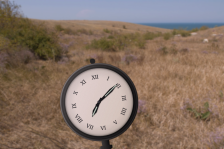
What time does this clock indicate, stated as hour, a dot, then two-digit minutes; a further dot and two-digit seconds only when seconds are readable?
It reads 7.09
